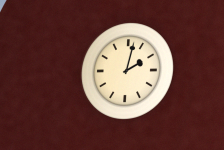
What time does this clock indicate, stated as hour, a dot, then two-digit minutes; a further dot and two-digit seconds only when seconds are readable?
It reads 2.02
